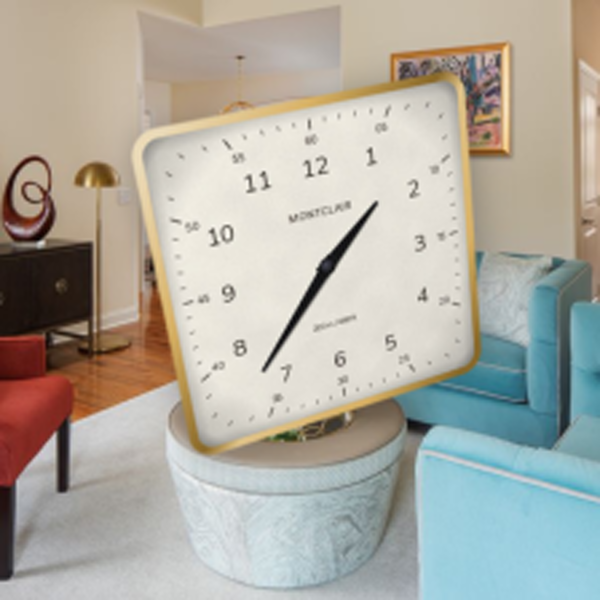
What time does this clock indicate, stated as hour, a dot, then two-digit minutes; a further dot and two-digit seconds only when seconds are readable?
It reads 1.37
